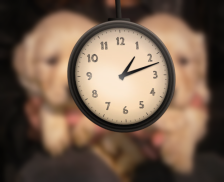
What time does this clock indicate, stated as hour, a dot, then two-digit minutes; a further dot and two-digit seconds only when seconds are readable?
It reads 1.12
